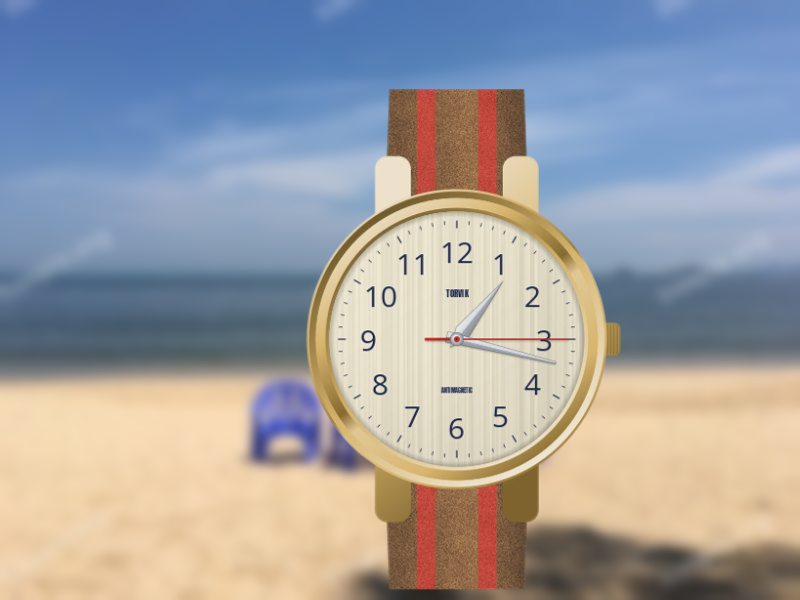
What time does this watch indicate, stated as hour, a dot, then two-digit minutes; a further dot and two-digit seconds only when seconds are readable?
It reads 1.17.15
